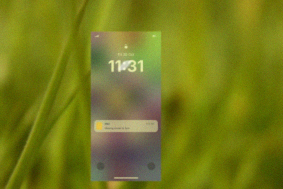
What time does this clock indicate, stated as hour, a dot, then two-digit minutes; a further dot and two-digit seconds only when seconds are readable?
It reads 11.31
